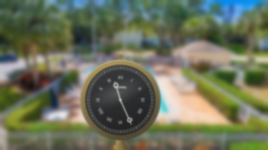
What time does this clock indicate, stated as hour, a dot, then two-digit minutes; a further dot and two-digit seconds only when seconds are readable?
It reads 11.26
